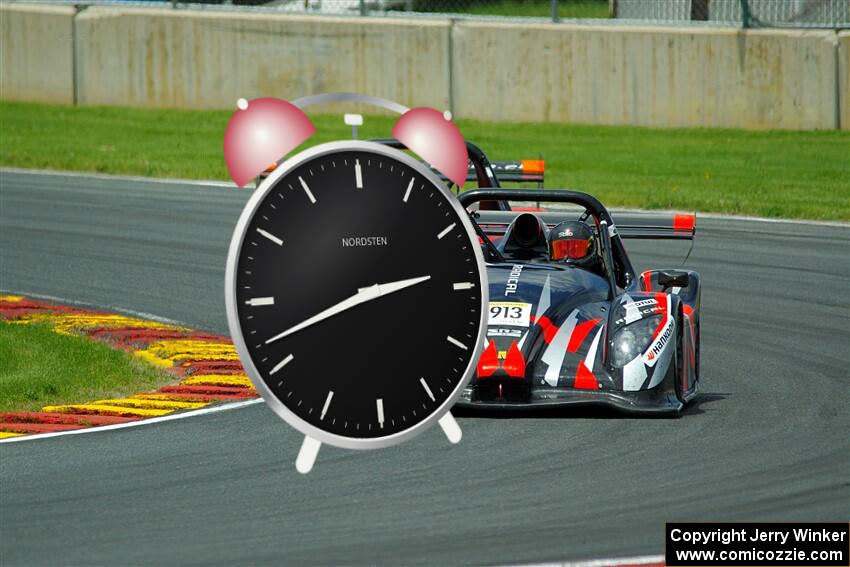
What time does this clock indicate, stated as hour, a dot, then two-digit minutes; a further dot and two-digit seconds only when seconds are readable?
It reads 2.42
